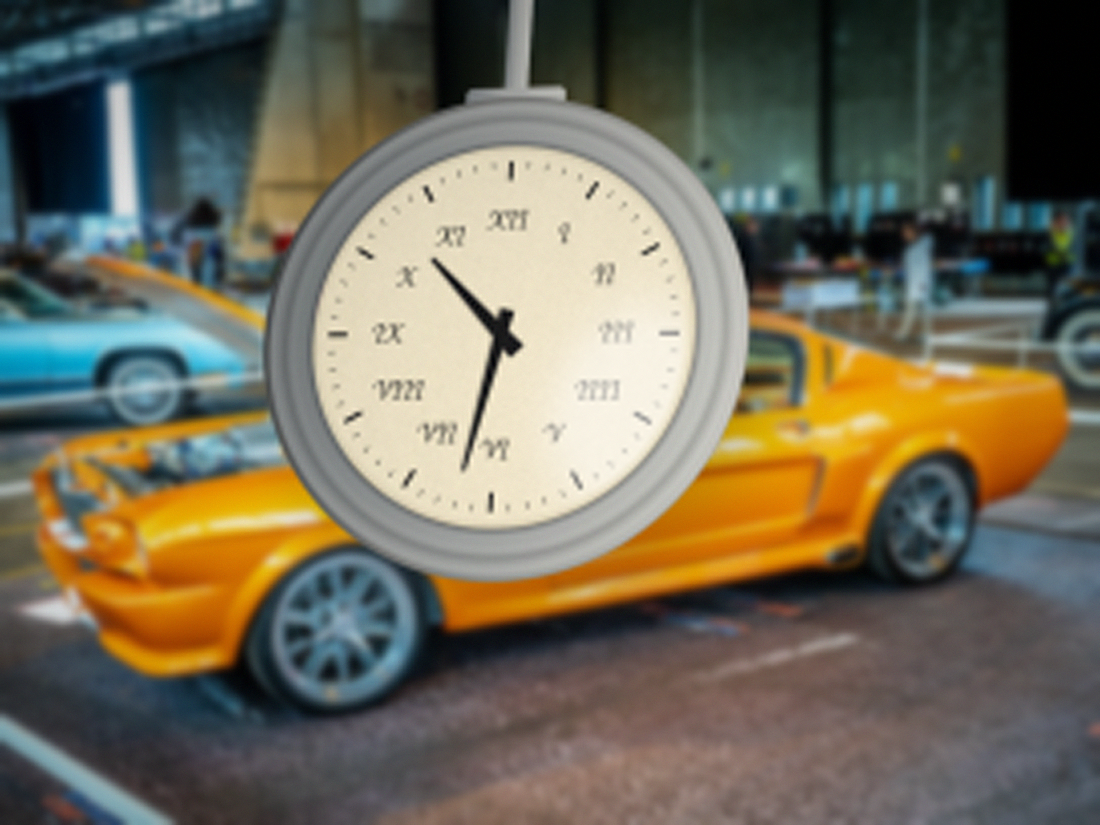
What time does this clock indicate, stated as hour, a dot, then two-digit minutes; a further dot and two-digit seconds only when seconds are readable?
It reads 10.32
